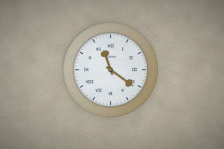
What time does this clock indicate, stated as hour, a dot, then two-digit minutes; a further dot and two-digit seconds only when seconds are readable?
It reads 11.21
